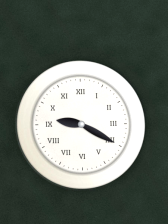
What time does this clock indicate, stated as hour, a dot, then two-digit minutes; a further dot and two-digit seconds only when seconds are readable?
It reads 9.20
